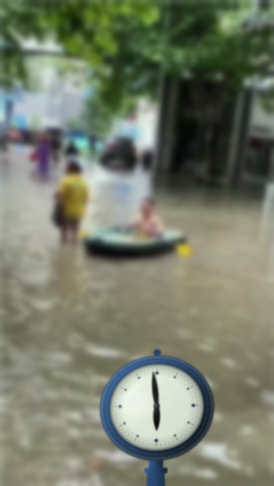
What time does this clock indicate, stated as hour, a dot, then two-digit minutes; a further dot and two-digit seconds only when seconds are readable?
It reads 5.59
